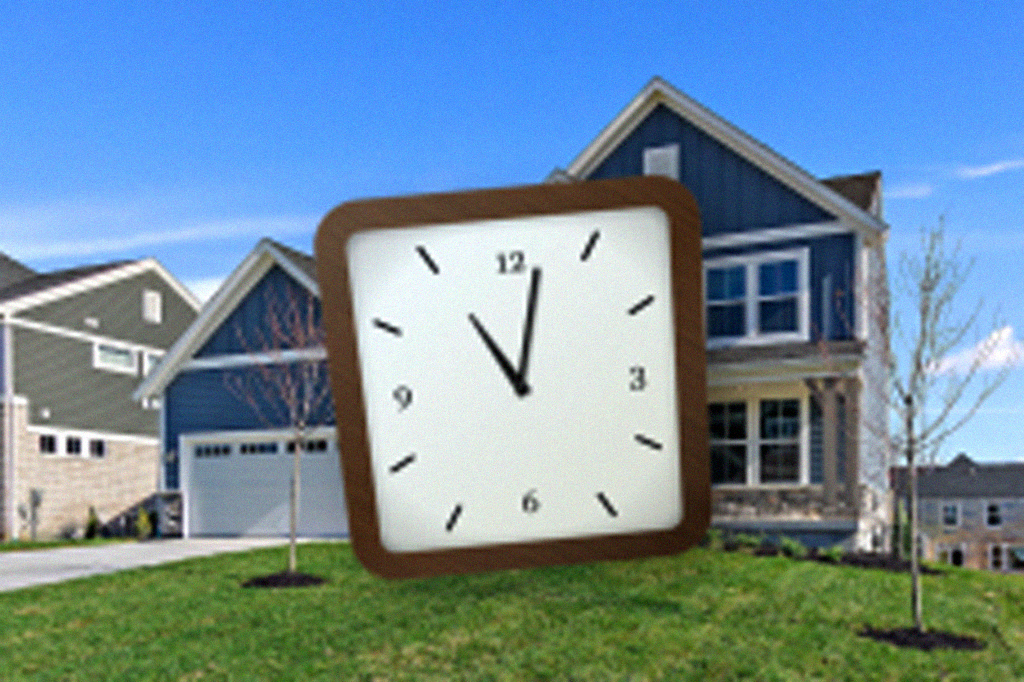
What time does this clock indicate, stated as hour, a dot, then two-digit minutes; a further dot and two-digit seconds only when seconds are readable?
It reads 11.02
